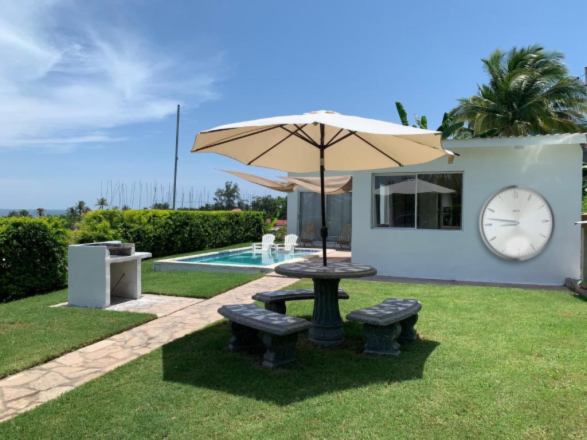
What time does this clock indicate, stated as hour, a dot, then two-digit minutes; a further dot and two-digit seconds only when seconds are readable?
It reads 8.47
